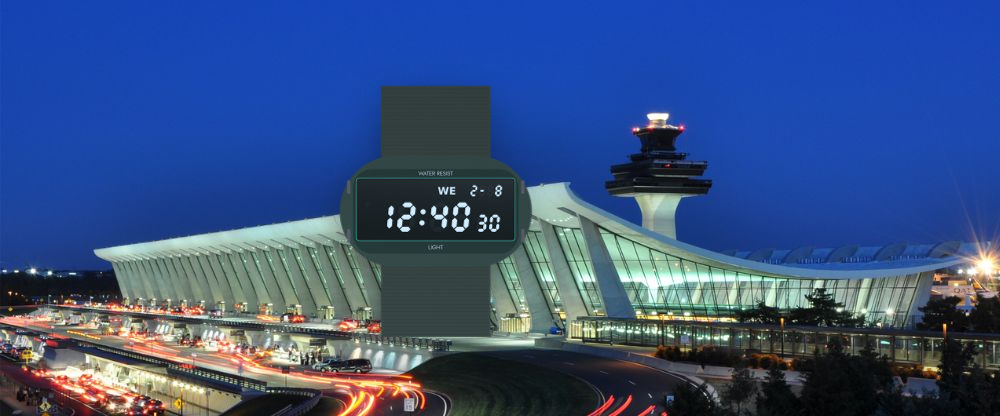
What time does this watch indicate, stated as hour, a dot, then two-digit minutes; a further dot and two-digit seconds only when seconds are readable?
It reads 12.40.30
